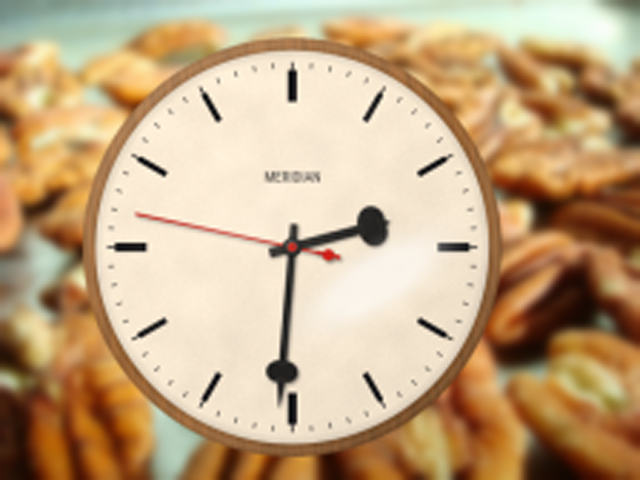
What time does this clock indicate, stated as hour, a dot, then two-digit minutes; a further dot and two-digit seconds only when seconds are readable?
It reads 2.30.47
